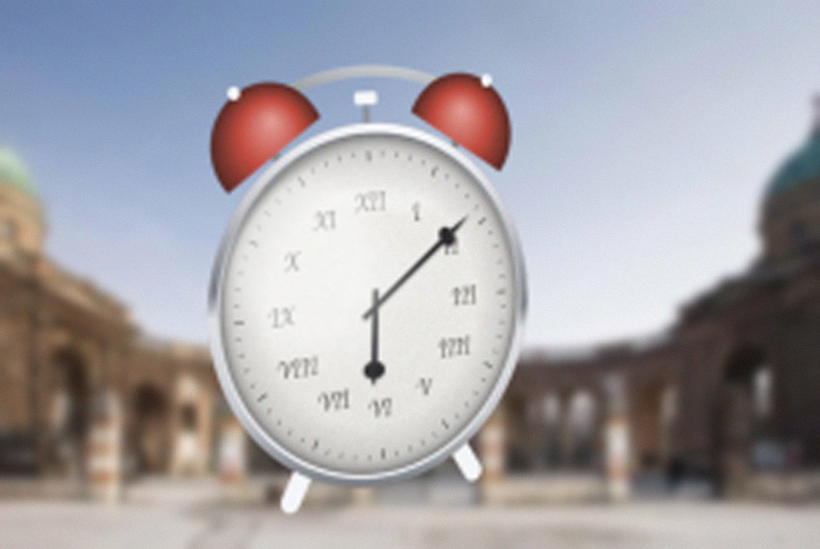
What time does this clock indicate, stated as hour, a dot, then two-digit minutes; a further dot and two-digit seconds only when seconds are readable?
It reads 6.09
